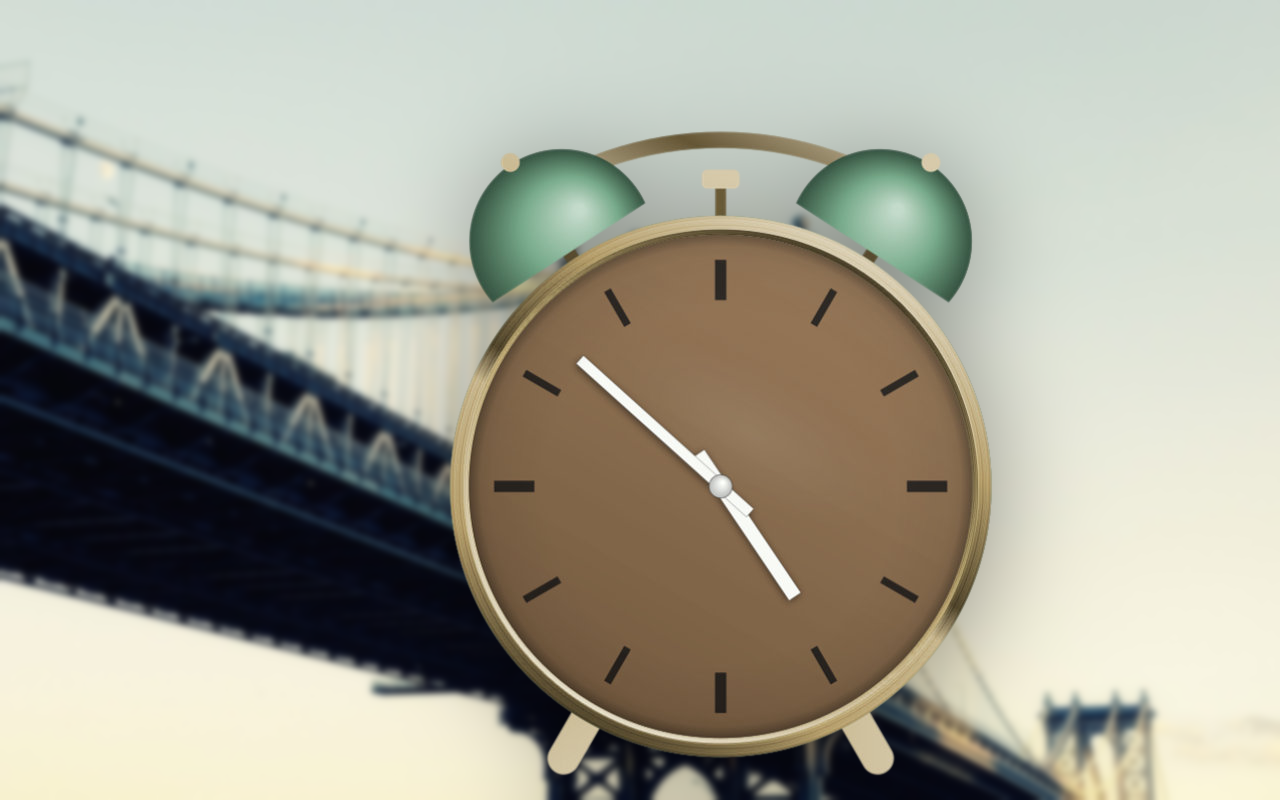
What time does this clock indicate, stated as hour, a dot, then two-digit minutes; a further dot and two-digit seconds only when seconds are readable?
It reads 4.52
